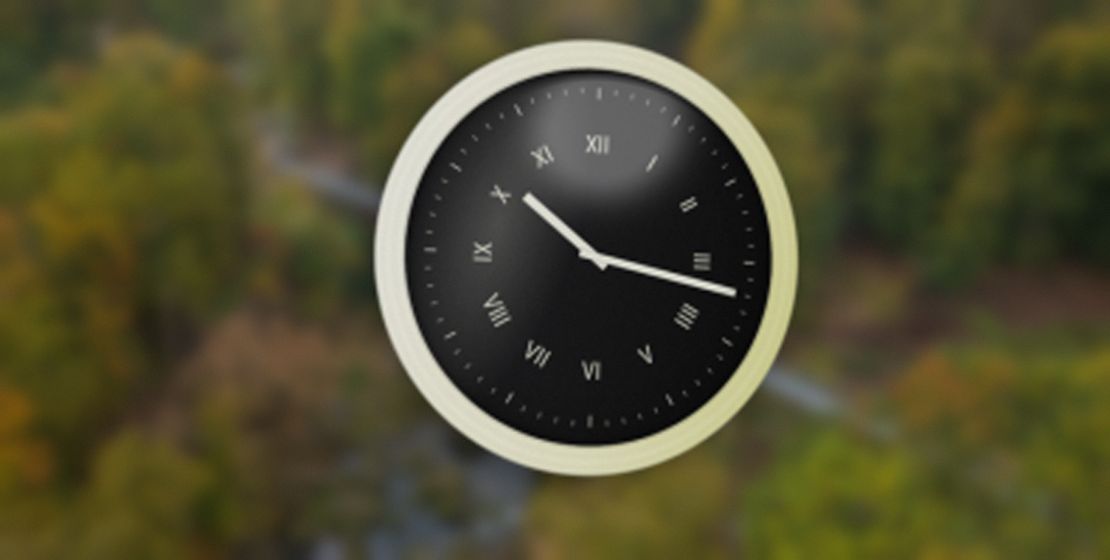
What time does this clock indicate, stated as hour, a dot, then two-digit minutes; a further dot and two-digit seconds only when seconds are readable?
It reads 10.17
